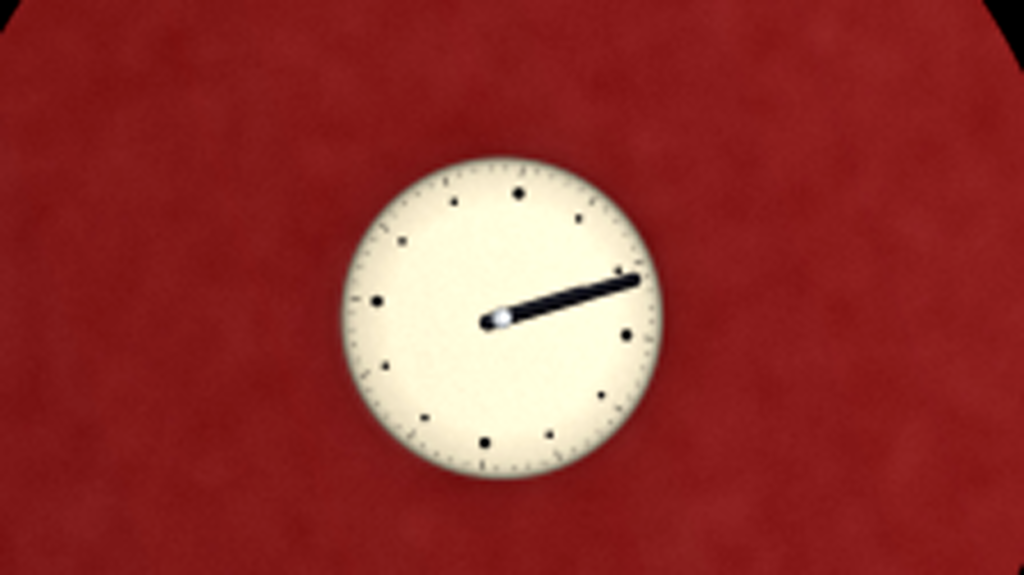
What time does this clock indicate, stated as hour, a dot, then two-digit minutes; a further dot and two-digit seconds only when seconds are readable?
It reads 2.11
